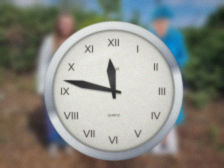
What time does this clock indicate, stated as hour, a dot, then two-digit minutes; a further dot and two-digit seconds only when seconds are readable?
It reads 11.47
